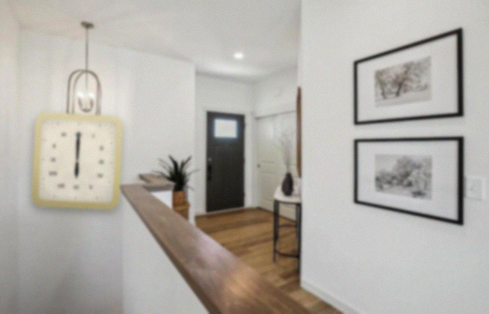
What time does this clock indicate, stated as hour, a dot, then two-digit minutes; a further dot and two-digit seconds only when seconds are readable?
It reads 6.00
